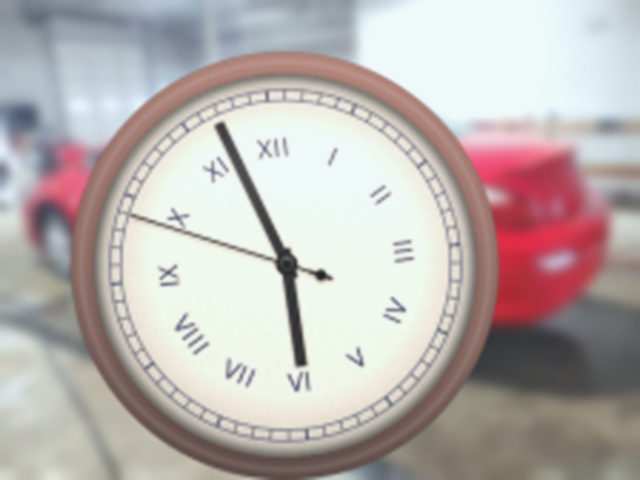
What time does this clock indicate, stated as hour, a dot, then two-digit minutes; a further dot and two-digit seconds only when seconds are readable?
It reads 5.56.49
